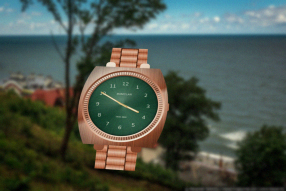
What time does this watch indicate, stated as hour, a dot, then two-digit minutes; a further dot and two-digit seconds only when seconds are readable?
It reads 3.50
